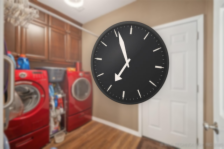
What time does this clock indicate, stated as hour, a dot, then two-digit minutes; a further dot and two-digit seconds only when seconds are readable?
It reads 6.56
